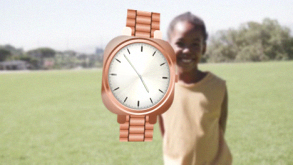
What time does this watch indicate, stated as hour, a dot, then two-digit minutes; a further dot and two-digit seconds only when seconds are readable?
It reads 4.53
